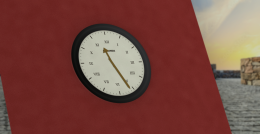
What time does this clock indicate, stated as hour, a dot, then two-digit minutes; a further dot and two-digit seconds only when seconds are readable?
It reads 11.26
